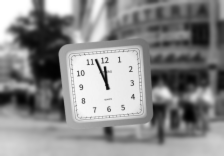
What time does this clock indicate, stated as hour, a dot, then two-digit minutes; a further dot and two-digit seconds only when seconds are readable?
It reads 11.57
